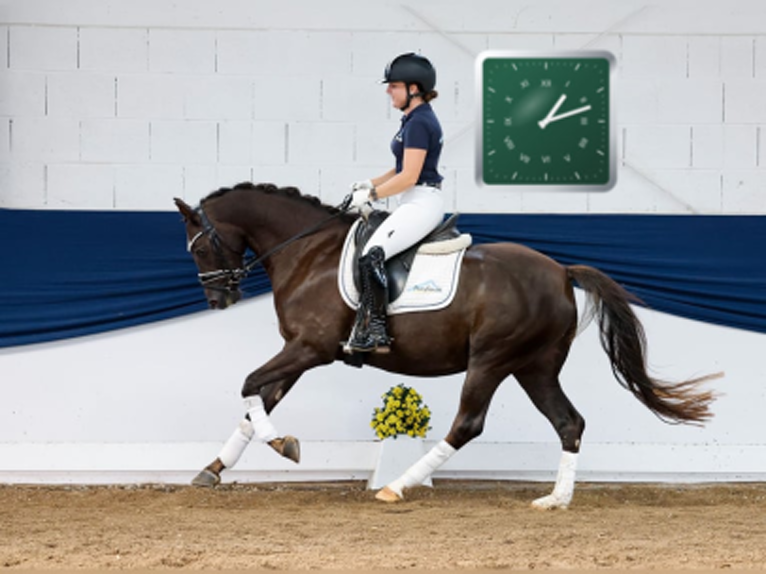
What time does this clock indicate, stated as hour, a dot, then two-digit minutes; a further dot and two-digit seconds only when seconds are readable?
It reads 1.12
